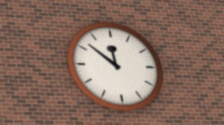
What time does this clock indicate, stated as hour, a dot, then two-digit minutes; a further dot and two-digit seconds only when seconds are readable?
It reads 11.52
